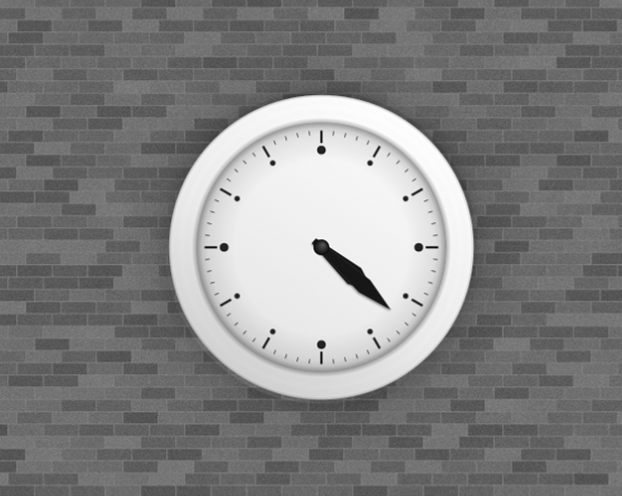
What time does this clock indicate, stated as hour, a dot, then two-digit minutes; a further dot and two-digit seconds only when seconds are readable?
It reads 4.22
